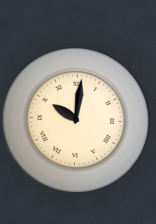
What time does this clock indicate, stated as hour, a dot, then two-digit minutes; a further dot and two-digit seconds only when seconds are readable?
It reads 10.01
